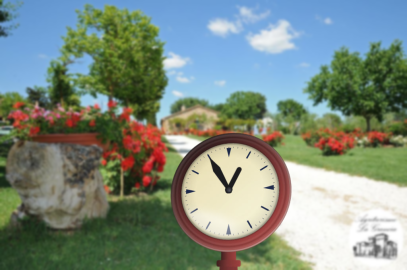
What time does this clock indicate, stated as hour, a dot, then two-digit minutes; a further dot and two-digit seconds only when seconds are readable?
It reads 12.55
